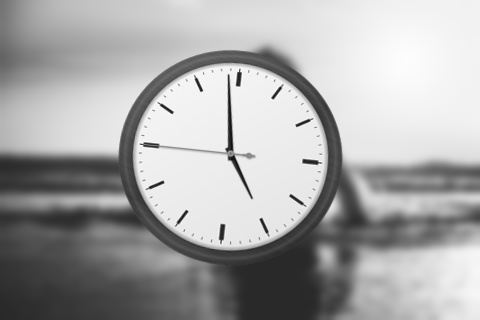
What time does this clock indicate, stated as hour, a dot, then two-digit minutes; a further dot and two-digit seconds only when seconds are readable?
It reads 4.58.45
